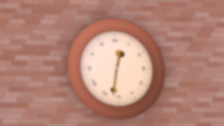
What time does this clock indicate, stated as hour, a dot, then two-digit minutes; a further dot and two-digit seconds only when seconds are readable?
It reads 12.32
